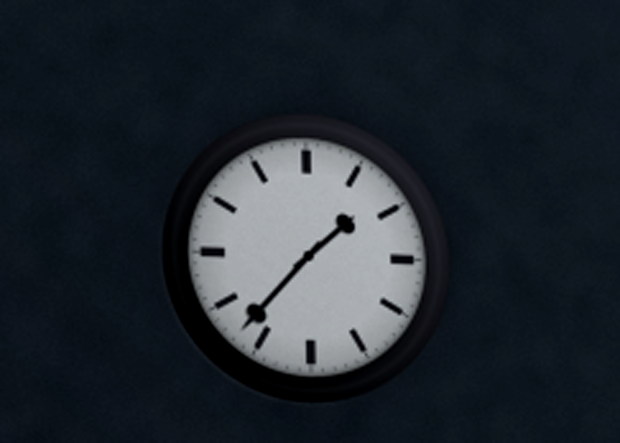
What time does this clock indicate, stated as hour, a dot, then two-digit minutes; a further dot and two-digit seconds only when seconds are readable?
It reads 1.37
